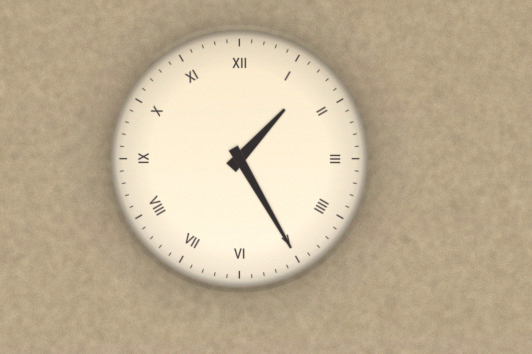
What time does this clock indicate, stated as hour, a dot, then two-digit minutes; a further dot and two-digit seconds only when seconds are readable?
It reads 1.25
